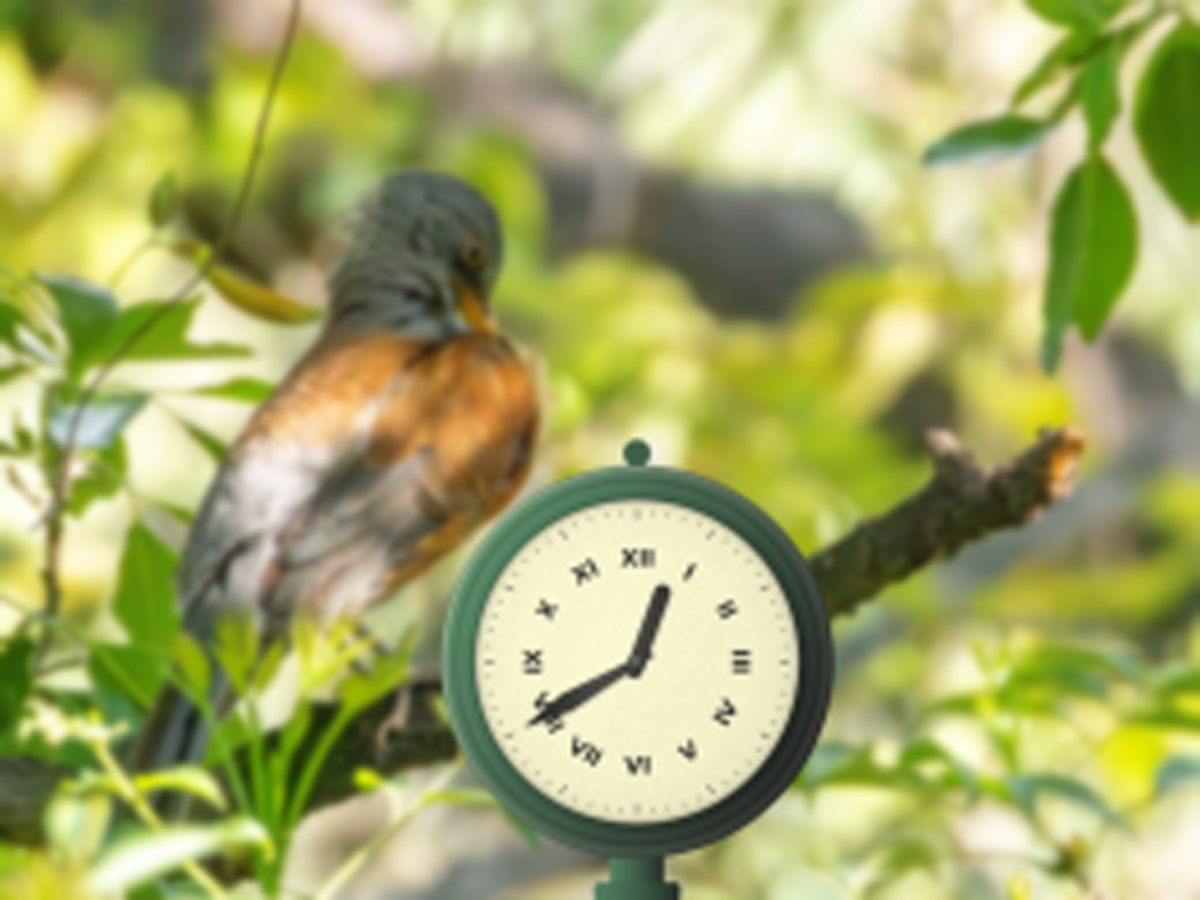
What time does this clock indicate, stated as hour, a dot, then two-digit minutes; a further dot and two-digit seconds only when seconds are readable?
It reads 12.40
